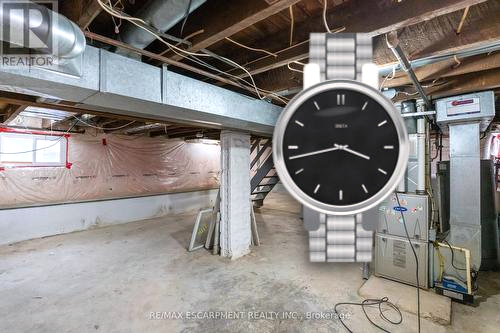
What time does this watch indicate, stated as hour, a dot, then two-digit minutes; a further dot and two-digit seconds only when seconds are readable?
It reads 3.43
